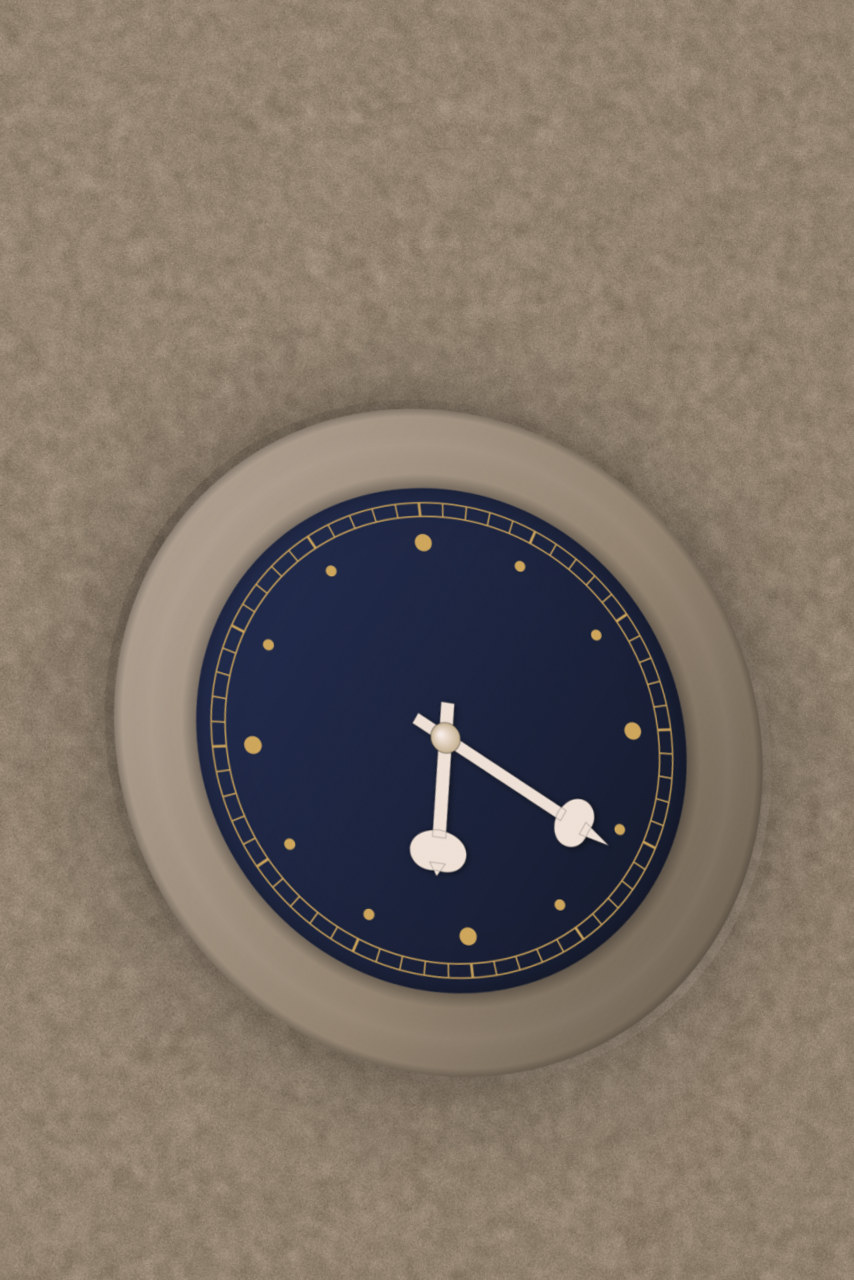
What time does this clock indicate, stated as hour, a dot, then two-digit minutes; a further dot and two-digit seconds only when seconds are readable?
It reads 6.21
